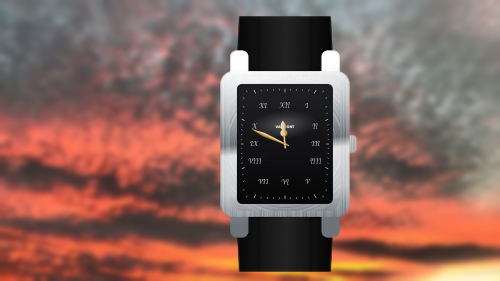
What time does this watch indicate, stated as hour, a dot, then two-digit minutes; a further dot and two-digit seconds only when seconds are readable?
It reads 11.49
